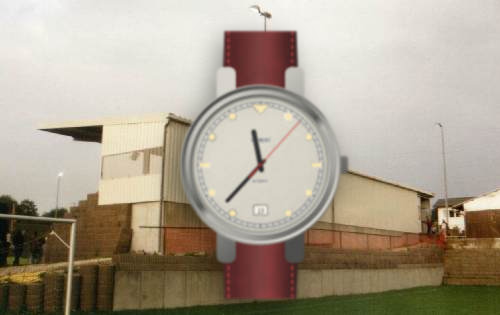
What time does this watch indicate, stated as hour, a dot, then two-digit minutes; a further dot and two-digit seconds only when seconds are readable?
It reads 11.37.07
